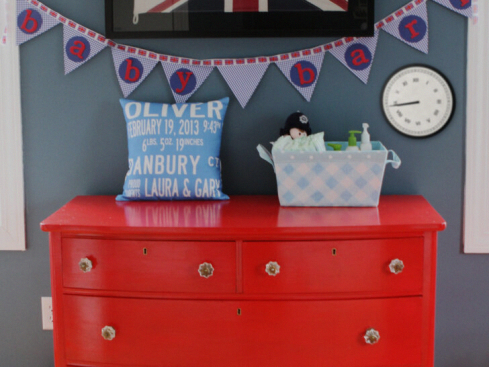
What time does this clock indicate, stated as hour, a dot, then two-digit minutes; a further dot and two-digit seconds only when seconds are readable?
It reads 8.44
